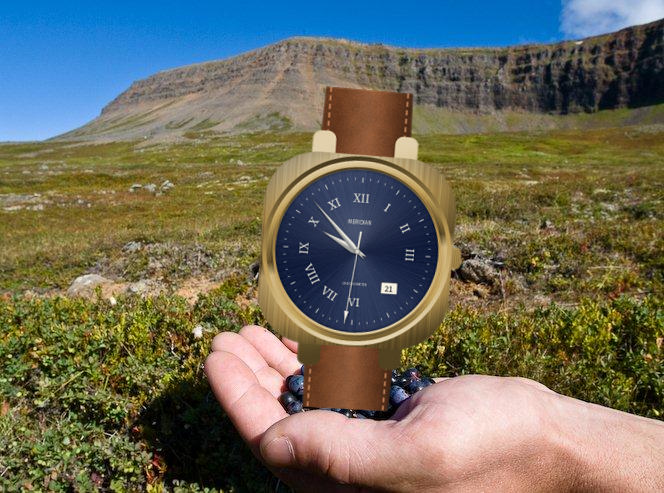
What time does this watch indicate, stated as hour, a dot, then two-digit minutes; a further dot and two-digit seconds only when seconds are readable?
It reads 9.52.31
